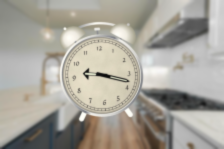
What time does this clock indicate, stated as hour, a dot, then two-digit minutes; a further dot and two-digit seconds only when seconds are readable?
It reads 9.18
